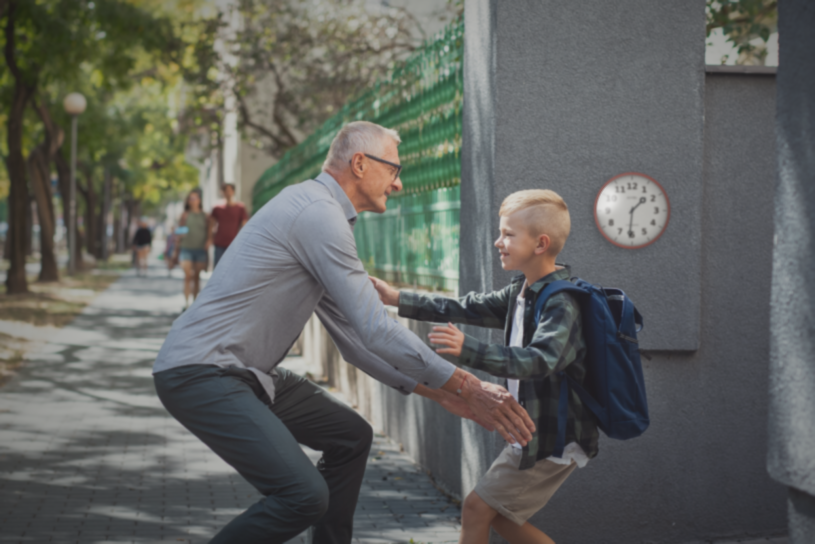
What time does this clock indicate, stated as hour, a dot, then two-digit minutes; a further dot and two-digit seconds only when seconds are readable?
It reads 1.31
